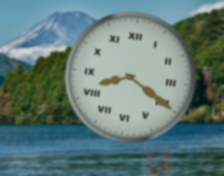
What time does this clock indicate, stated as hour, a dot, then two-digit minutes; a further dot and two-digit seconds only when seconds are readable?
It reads 8.20
